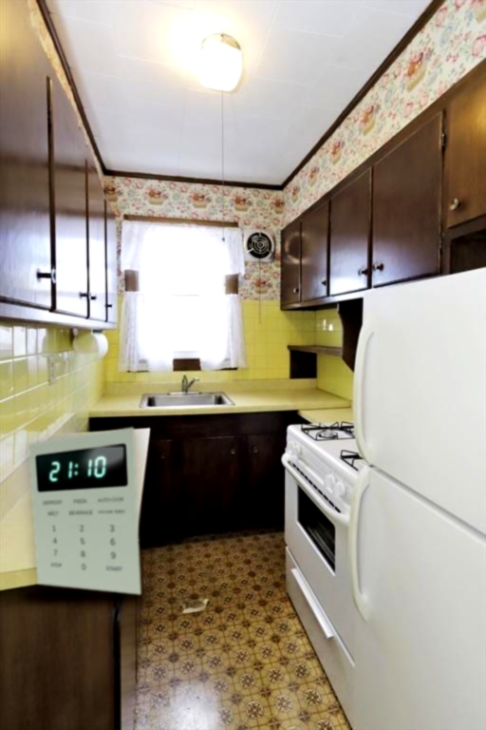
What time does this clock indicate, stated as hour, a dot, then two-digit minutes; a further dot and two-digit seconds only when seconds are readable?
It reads 21.10
